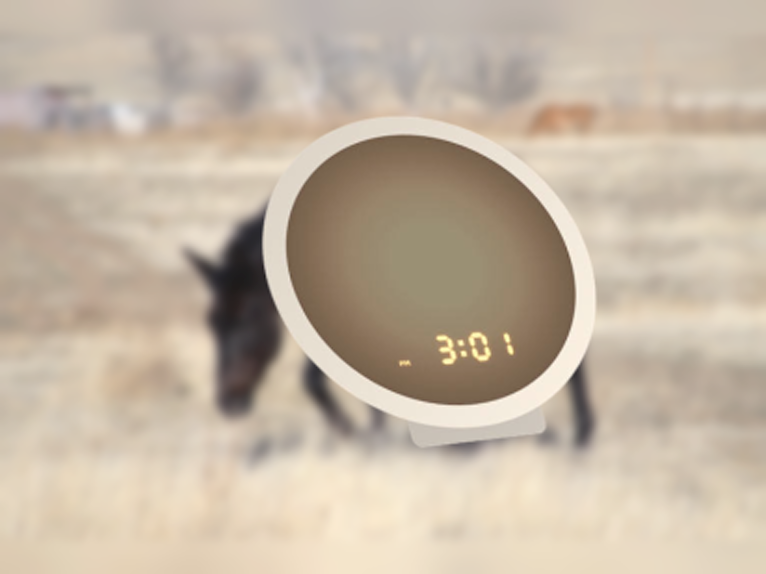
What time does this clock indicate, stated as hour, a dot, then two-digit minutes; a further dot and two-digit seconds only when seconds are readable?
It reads 3.01
